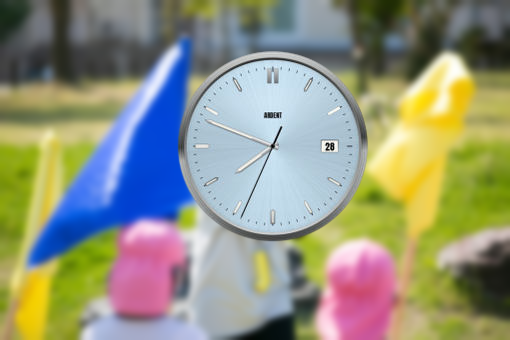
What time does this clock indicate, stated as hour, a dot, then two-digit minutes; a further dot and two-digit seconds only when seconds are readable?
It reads 7.48.34
